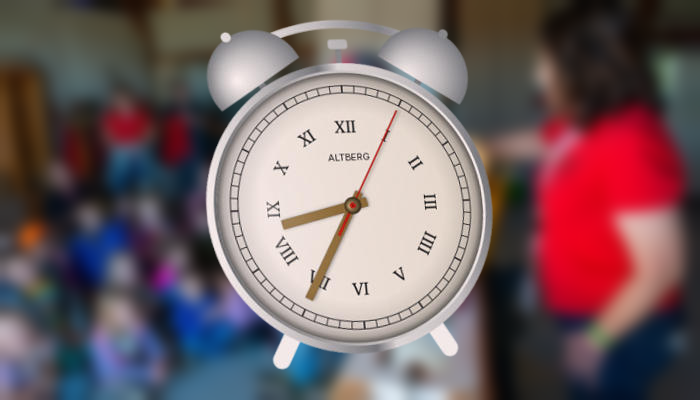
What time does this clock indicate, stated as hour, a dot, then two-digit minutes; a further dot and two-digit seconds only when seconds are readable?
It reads 8.35.05
